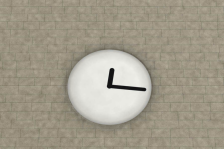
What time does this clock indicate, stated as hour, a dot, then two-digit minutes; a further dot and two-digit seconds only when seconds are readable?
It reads 12.16
